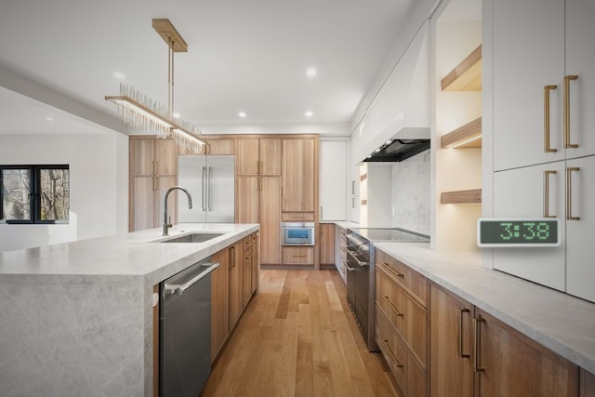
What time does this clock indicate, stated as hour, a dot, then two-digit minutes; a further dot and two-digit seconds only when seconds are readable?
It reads 3.38
